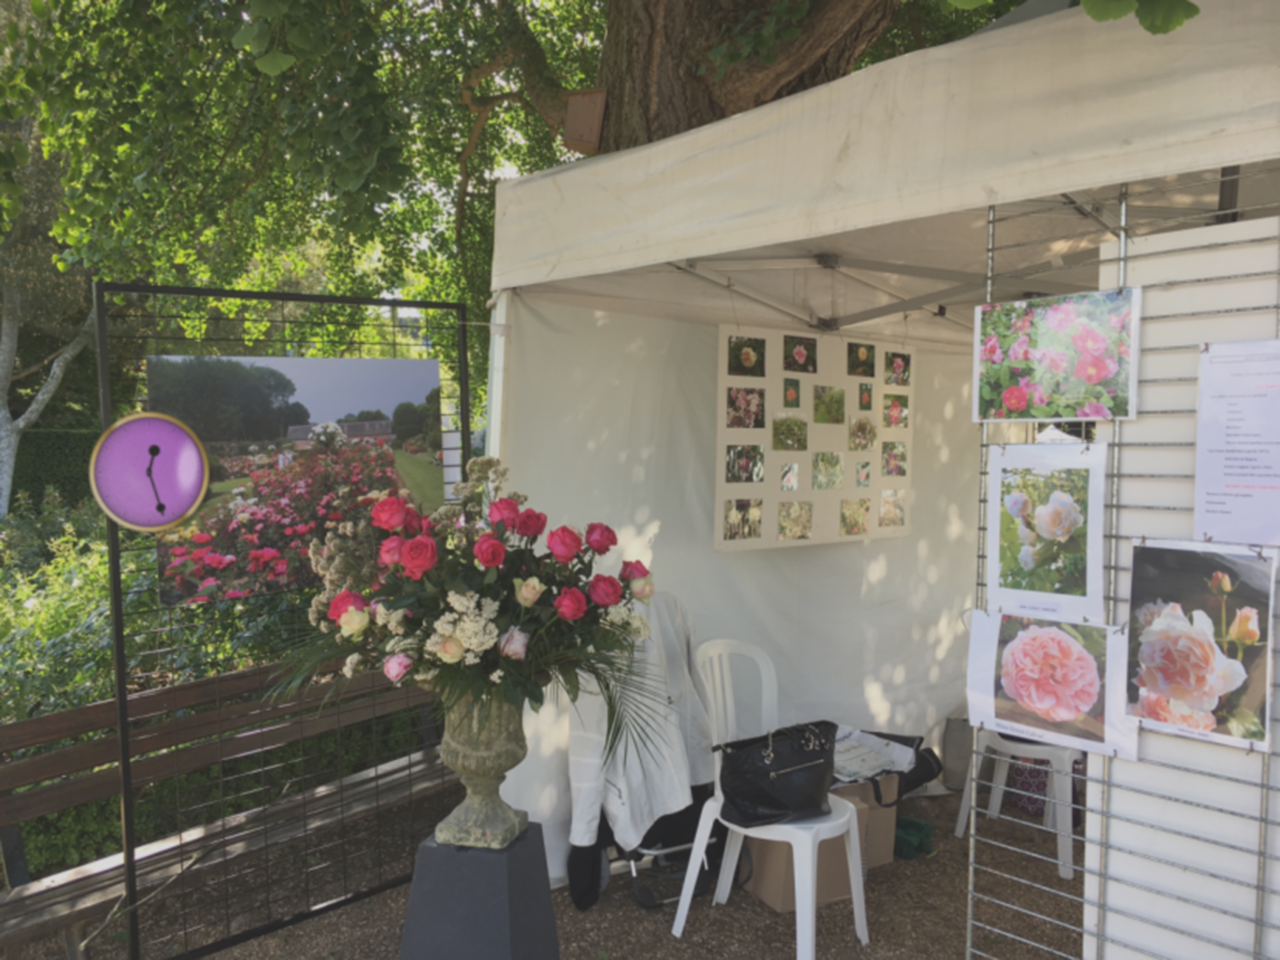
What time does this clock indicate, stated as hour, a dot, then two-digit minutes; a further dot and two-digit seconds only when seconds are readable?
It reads 12.27
